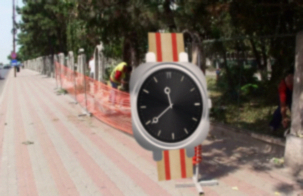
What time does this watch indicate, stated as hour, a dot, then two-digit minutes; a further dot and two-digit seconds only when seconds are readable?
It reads 11.39
